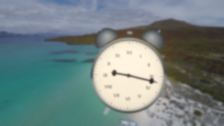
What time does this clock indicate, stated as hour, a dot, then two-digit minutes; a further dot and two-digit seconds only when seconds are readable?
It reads 9.17
